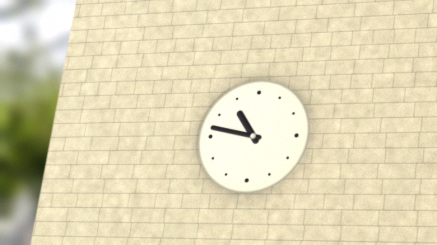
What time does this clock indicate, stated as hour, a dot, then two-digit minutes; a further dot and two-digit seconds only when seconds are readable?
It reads 10.47
